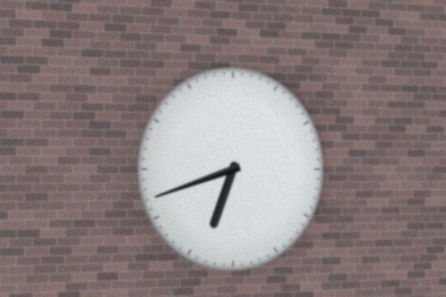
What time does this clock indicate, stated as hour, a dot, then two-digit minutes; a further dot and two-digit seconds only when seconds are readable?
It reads 6.42
